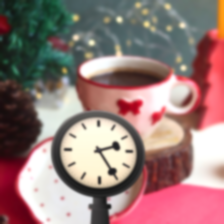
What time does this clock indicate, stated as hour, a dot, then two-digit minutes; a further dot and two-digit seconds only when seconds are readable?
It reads 2.25
